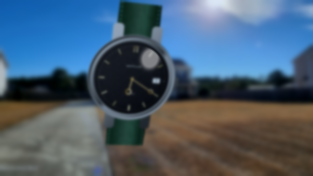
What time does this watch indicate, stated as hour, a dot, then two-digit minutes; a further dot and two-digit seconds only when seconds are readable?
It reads 6.20
